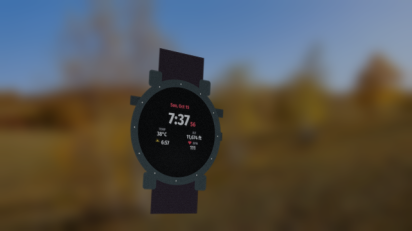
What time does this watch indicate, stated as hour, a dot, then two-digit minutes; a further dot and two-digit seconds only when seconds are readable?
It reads 7.37
